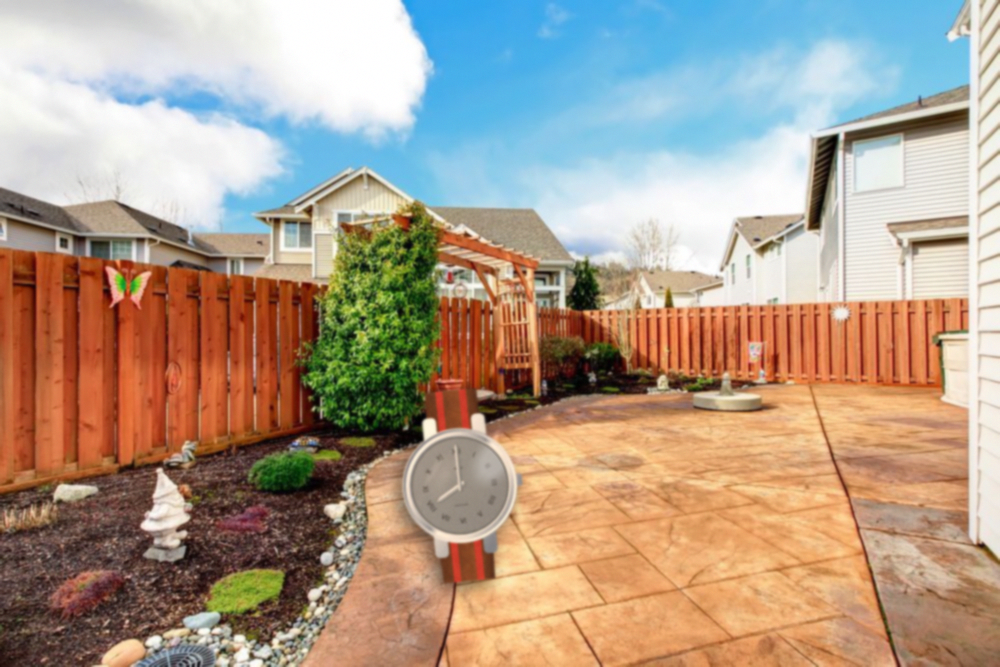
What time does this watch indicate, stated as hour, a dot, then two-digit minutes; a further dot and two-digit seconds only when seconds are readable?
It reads 8.00
